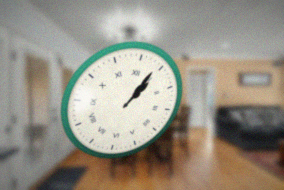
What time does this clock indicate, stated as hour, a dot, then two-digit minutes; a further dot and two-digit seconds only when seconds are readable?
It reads 1.04
